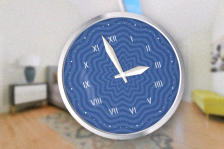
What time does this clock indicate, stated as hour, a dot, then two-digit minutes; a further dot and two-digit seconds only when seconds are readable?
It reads 2.58
